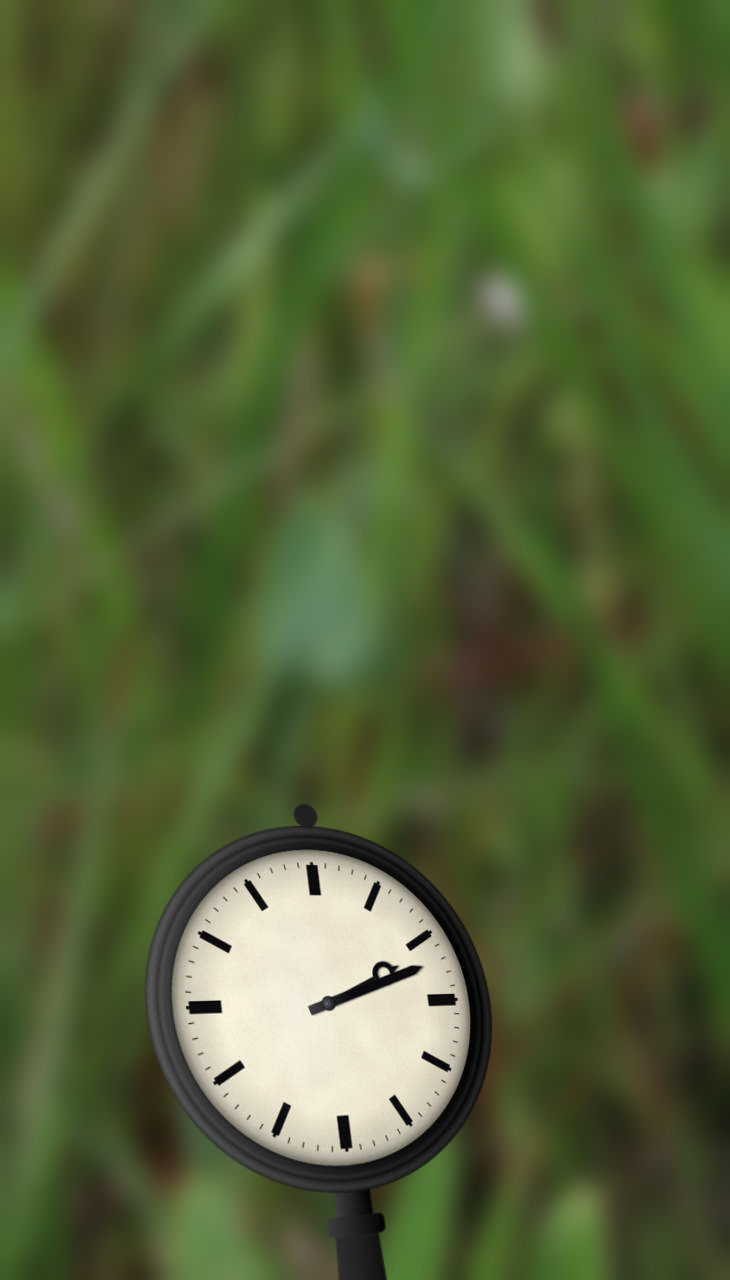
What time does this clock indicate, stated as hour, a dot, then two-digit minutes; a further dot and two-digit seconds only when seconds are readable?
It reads 2.12
